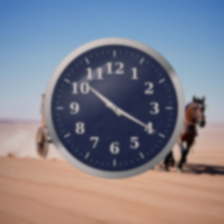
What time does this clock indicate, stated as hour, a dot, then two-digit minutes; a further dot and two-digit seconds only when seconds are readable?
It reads 10.20
